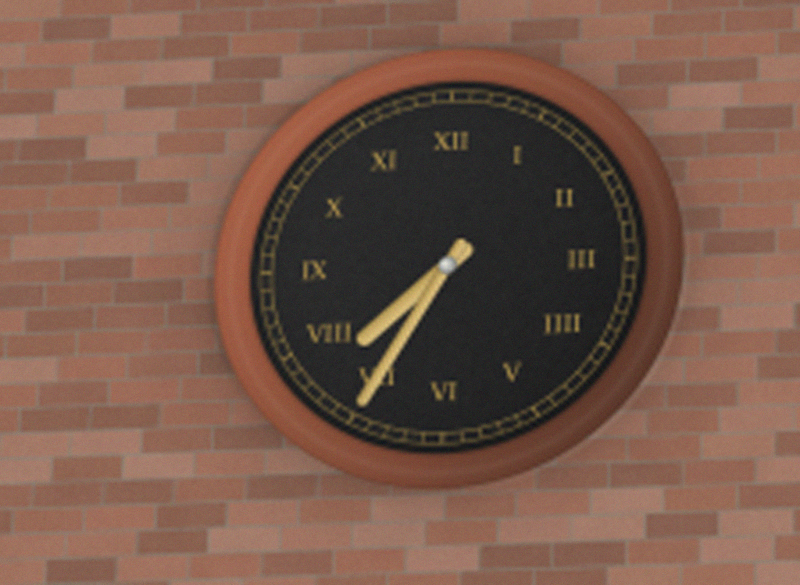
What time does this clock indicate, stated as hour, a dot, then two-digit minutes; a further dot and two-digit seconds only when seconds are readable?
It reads 7.35
